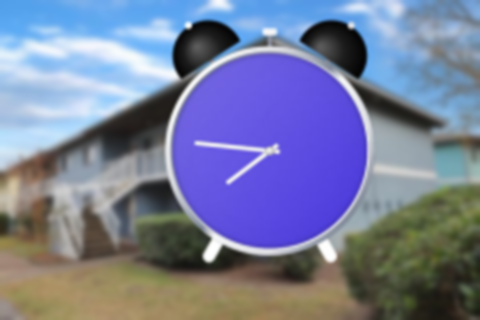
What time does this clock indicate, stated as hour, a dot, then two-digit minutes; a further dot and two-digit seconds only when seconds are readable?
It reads 7.46
